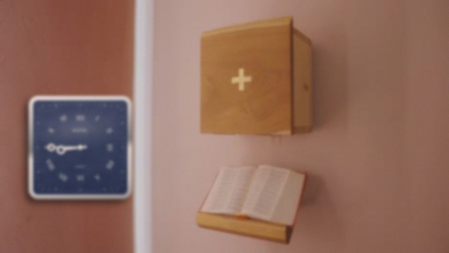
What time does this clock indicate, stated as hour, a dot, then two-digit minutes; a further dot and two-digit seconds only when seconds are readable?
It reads 8.45
